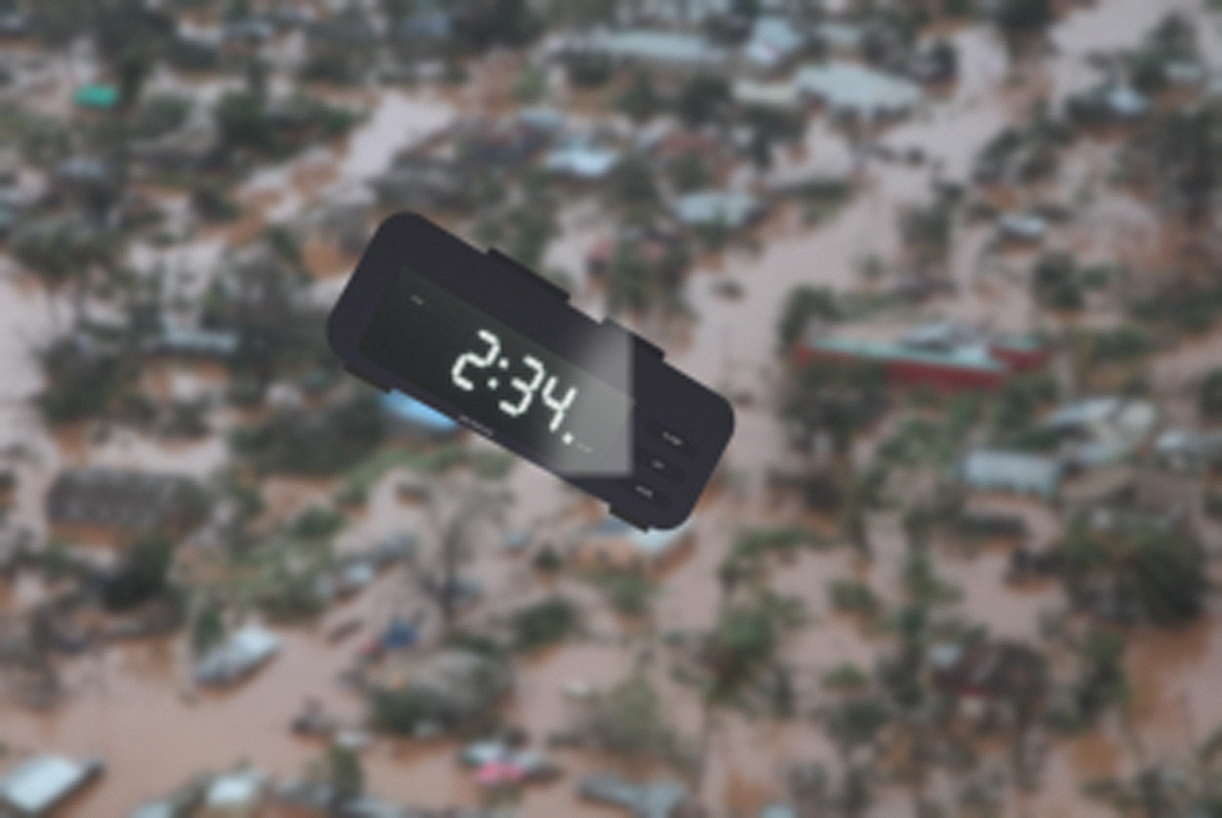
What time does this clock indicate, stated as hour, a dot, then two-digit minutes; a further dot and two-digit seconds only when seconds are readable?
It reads 2.34
